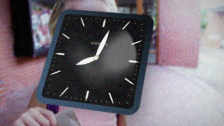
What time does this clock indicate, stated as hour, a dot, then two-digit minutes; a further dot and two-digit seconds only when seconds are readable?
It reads 8.02
